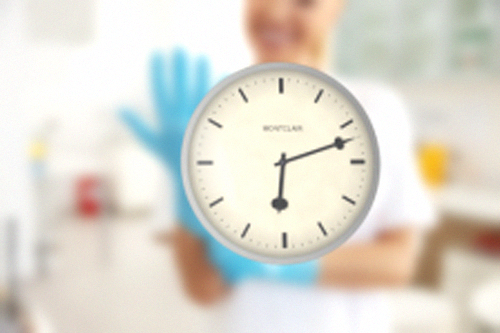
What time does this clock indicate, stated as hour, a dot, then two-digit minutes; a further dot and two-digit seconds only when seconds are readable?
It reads 6.12
